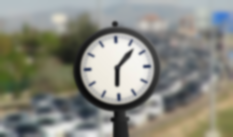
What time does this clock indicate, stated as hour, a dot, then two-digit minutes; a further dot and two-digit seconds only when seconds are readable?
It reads 6.07
